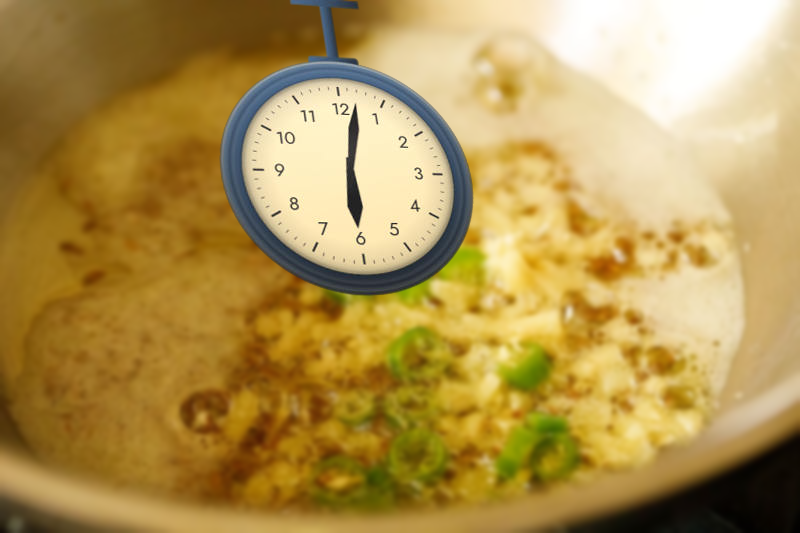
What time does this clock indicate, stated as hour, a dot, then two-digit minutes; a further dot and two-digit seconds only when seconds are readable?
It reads 6.02
